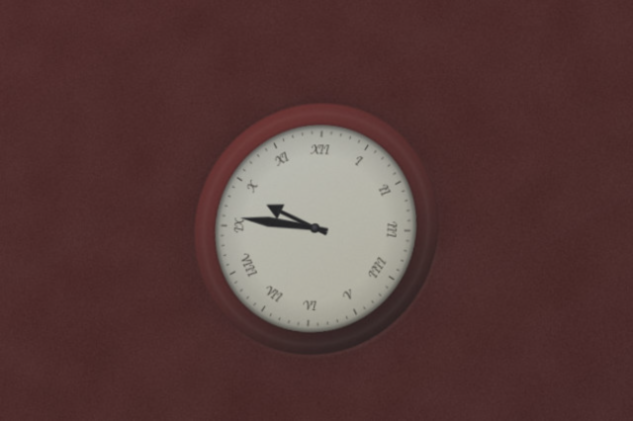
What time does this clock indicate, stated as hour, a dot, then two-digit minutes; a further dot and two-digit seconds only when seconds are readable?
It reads 9.46
